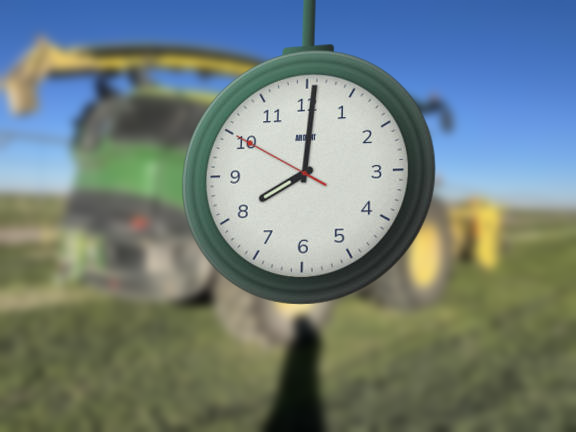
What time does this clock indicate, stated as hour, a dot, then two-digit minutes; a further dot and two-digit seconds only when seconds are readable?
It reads 8.00.50
